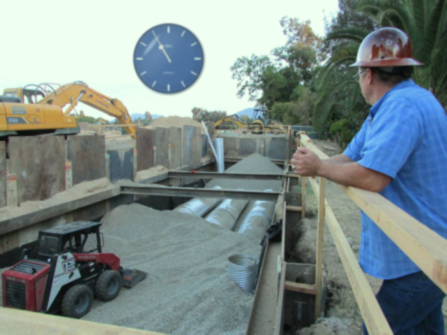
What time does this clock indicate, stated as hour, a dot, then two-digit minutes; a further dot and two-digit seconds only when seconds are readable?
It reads 10.55
